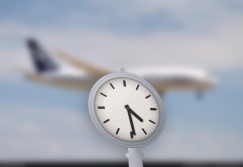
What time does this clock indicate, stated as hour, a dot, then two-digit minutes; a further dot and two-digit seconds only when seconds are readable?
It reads 4.29
